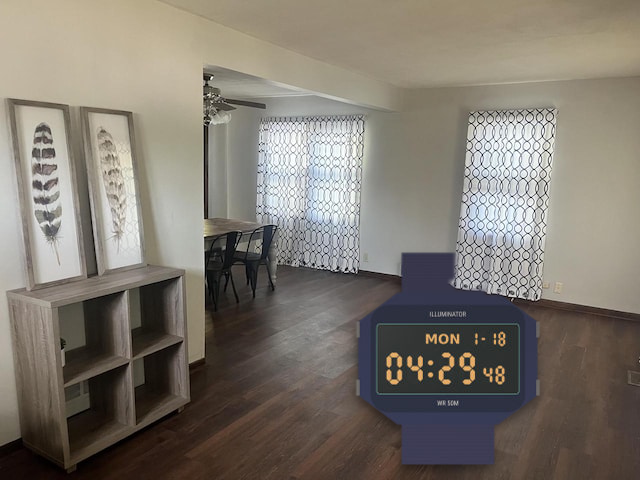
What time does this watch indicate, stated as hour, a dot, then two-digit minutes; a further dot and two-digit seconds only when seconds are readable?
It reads 4.29.48
